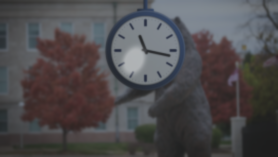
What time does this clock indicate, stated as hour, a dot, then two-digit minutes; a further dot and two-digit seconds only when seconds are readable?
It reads 11.17
